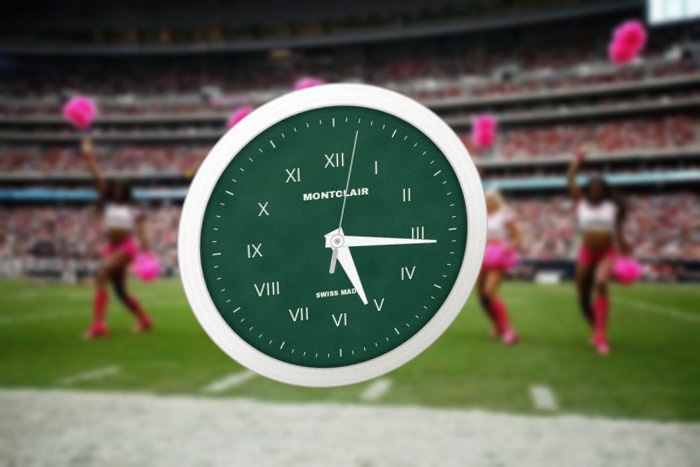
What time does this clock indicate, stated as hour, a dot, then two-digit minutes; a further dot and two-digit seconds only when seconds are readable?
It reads 5.16.02
